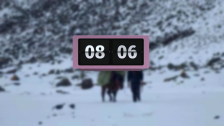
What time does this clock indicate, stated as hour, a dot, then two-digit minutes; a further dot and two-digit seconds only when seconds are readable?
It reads 8.06
